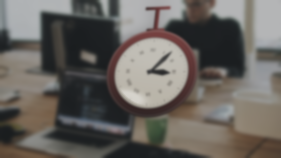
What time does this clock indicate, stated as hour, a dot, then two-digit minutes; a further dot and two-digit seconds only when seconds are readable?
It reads 3.07
